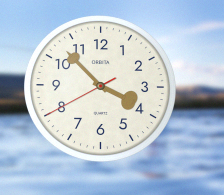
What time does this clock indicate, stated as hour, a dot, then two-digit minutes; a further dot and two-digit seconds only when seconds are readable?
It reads 3.52.40
